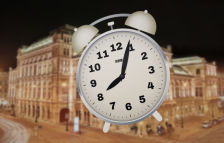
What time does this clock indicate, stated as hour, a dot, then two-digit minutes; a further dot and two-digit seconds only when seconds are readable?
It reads 8.04
